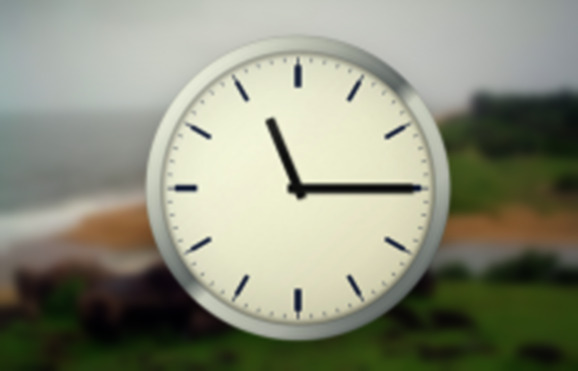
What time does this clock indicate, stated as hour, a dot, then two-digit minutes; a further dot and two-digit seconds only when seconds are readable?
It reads 11.15
